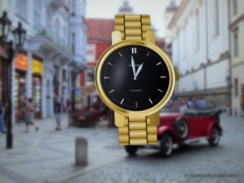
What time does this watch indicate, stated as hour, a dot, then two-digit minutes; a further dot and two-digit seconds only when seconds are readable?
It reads 12.59
